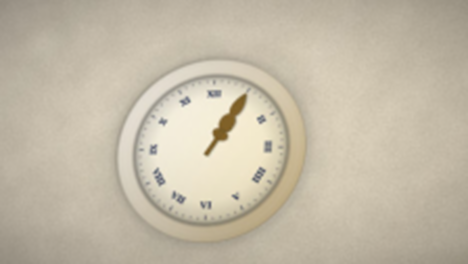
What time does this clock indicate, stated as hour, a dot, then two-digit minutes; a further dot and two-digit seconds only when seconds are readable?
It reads 1.05
